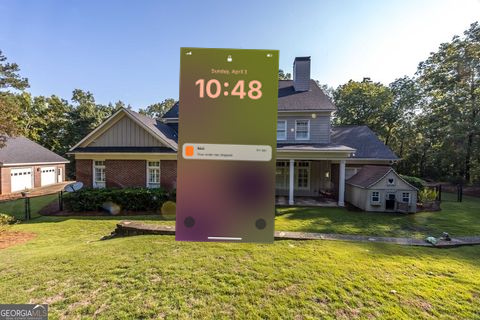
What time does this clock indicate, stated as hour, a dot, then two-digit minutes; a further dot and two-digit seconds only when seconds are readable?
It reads 10.48
